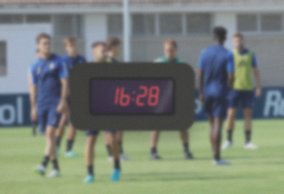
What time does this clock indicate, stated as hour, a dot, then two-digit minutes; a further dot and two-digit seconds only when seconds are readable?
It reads 16.28
